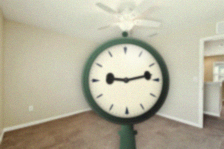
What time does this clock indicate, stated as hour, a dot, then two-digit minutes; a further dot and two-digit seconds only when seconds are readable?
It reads 9.13
